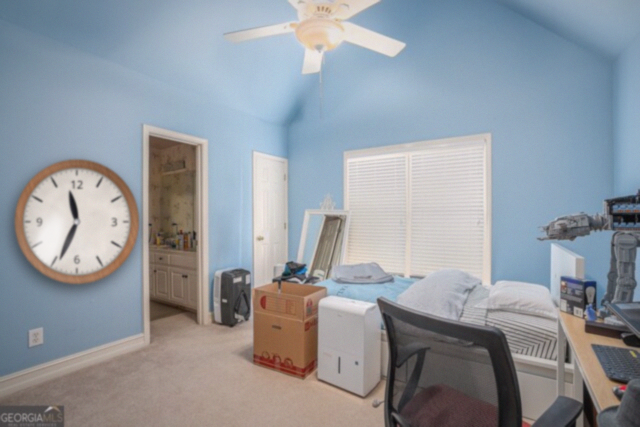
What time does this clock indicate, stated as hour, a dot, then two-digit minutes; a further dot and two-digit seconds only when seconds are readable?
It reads 11.34
